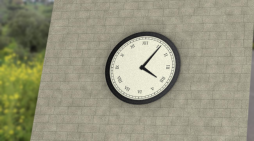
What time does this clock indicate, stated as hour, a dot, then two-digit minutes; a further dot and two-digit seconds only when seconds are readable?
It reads 4.06
